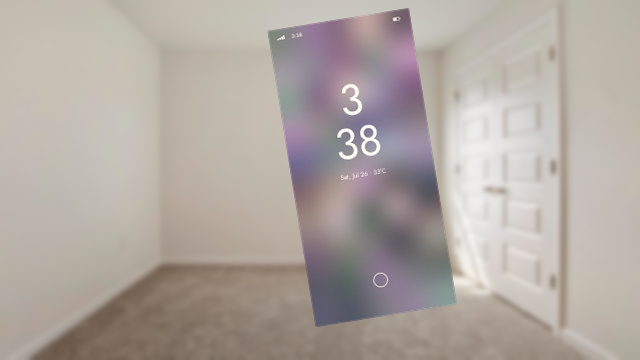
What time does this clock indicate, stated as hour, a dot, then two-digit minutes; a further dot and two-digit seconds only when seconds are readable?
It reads 3.38
